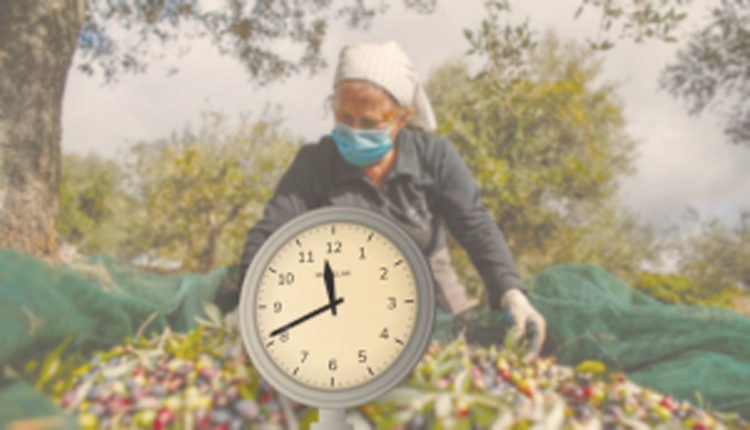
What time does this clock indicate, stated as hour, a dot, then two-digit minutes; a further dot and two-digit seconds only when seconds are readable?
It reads 11.41
